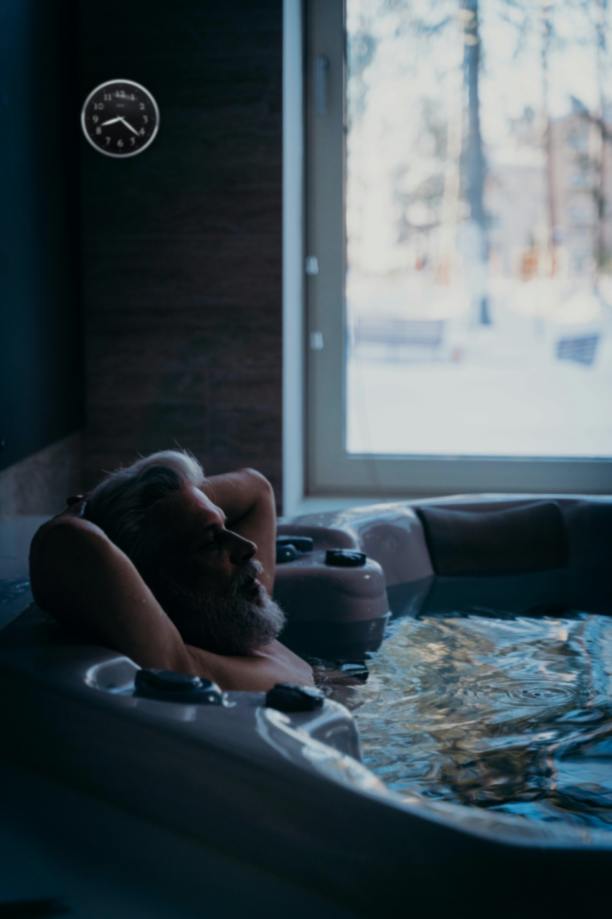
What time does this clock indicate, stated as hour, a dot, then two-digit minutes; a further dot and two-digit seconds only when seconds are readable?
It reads 8.22
